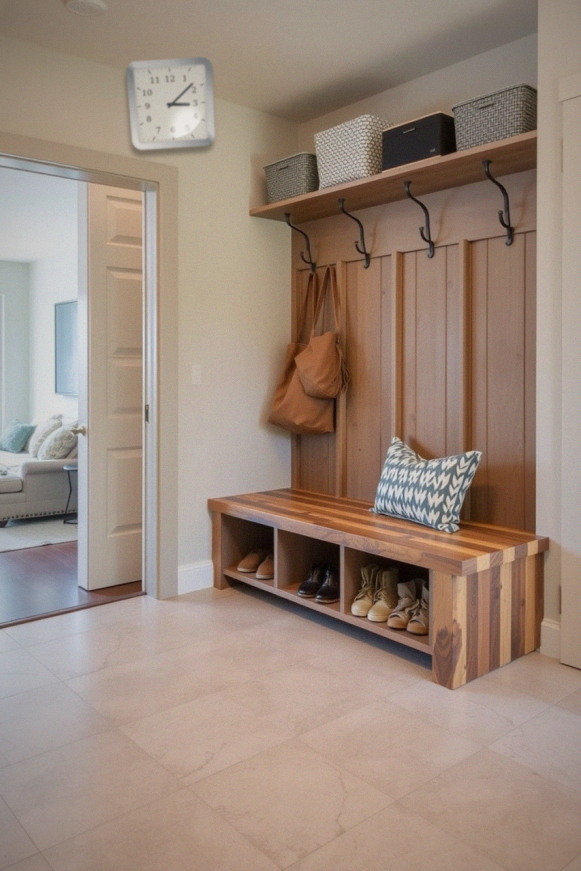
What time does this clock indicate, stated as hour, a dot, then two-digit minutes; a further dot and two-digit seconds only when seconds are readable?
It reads 3.08
